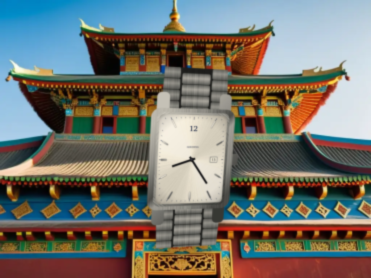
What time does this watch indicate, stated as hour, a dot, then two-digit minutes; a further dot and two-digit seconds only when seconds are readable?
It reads 8.24
